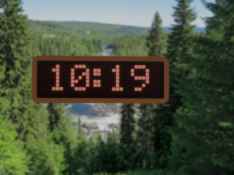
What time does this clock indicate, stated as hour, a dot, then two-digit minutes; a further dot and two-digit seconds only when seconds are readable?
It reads 10.19
